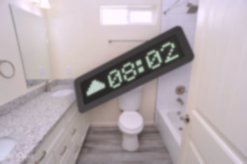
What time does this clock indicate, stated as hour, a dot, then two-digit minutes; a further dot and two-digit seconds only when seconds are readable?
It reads 8.02
